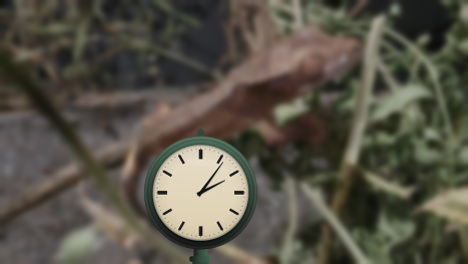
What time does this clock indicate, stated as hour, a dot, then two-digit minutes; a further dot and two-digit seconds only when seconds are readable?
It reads 2.06
